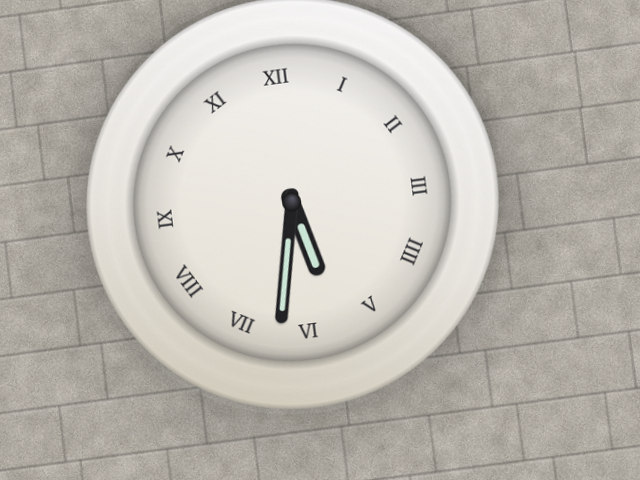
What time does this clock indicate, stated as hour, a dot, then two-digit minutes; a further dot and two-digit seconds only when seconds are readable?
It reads 5.32
